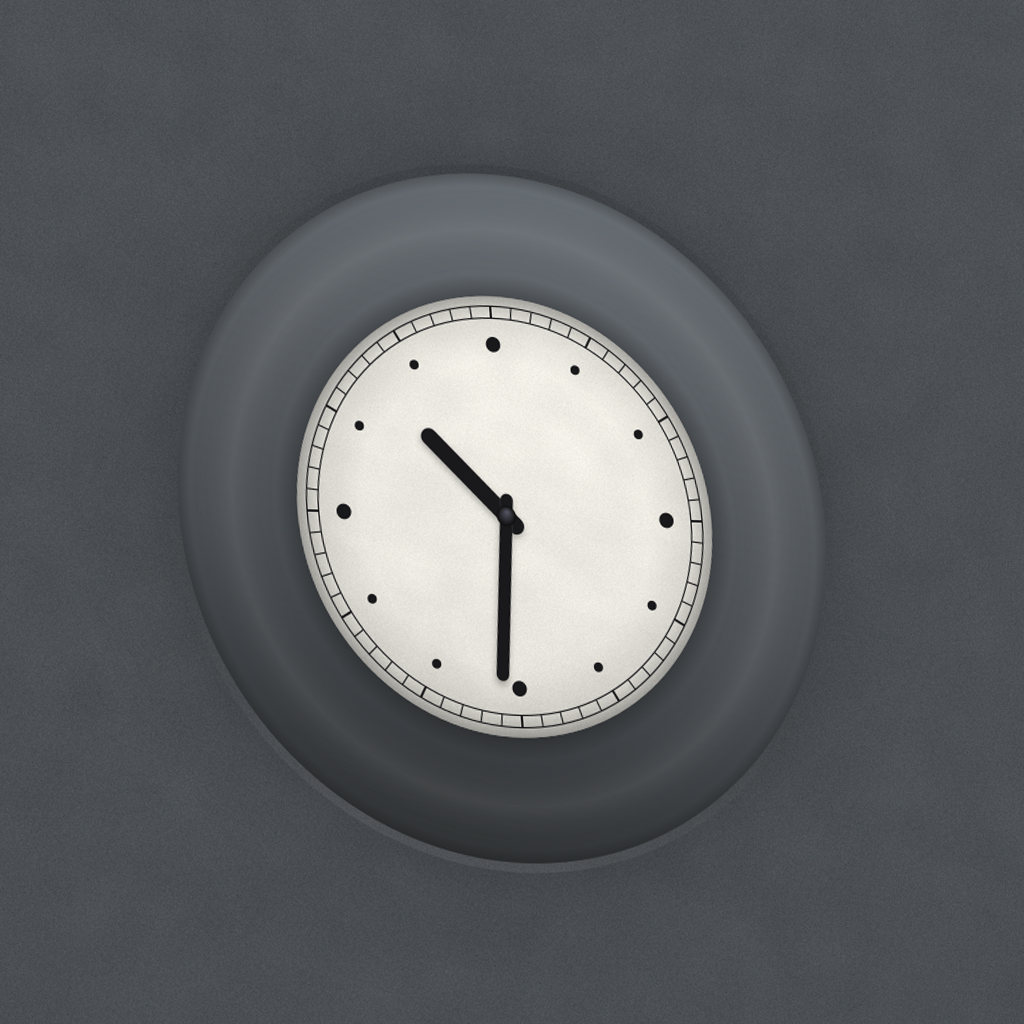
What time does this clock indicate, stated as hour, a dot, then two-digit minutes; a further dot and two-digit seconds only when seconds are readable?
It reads 10.31
